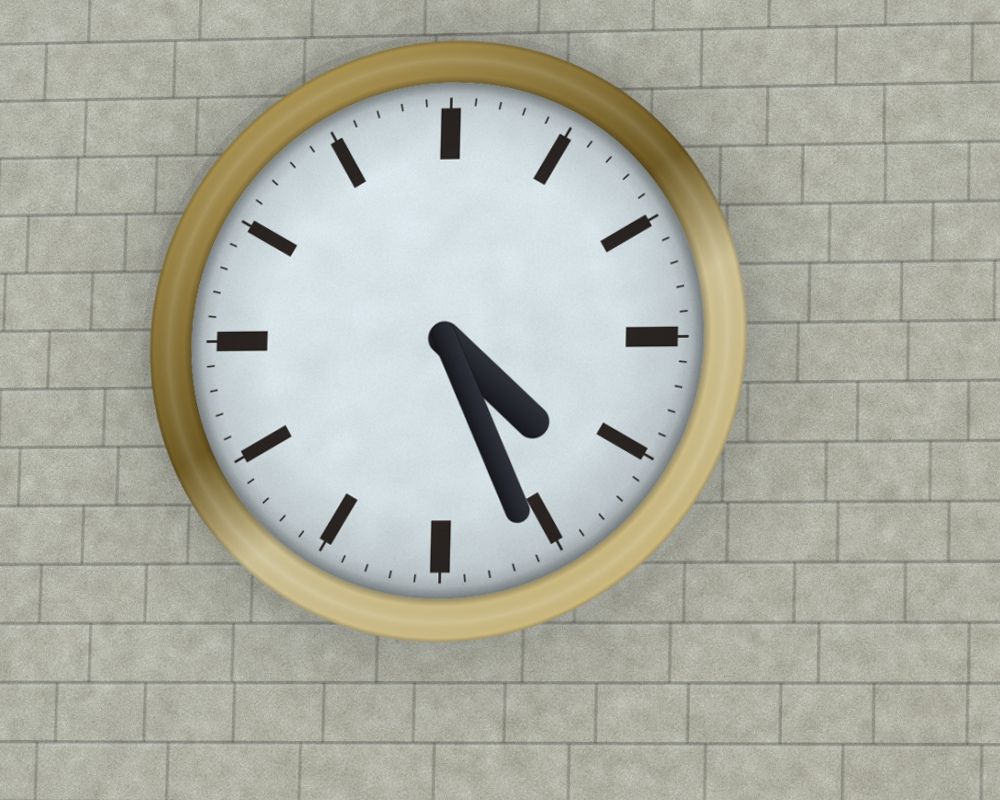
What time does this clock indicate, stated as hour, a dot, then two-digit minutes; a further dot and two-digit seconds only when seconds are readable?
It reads 4.26
